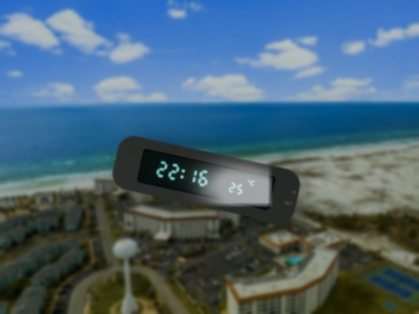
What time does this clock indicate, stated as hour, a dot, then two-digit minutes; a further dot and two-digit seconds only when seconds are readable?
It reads 22.16
